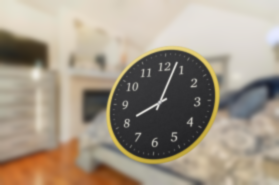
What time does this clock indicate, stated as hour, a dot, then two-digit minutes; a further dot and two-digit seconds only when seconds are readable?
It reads 8.03
